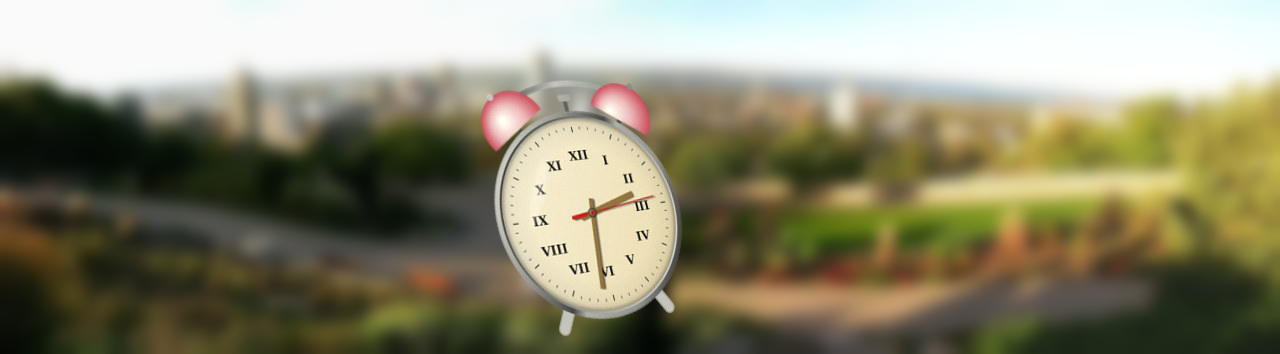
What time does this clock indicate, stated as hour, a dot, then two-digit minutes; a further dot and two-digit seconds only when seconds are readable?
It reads 2.31.14
